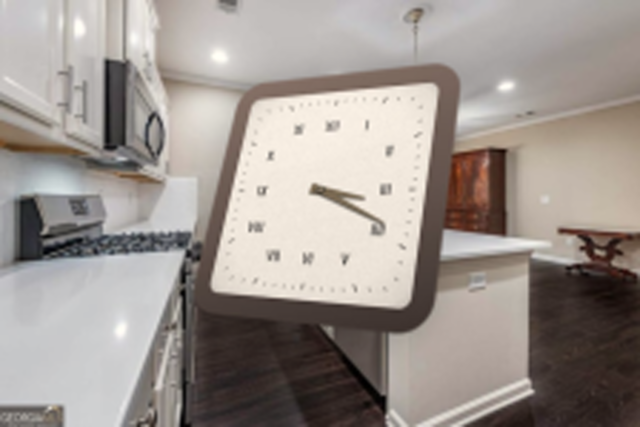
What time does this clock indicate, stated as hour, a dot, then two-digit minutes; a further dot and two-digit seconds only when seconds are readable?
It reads 3.19
